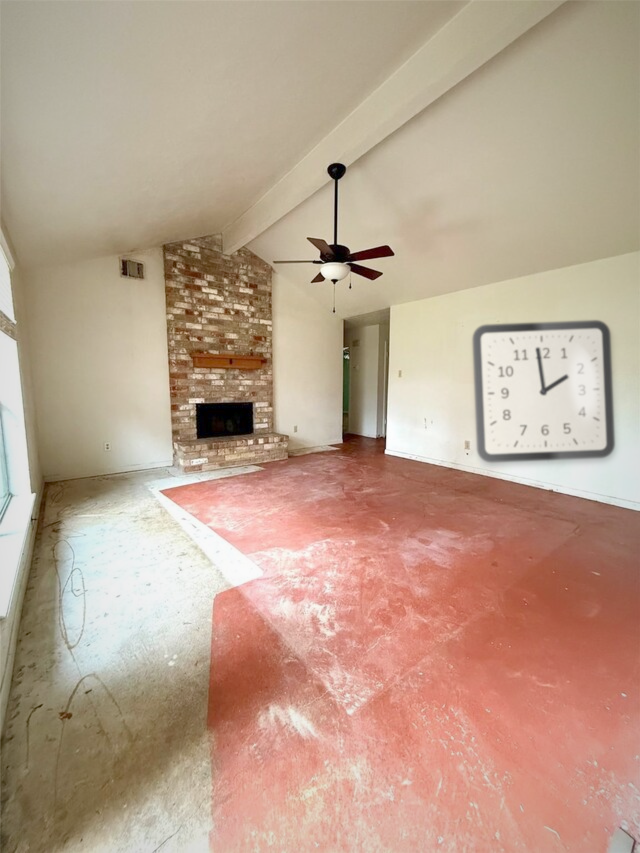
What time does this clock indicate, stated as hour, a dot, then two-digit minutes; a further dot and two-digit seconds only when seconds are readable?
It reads 1.59
